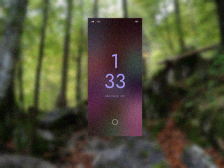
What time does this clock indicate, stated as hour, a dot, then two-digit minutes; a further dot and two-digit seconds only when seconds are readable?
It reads 1.33
